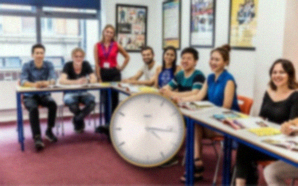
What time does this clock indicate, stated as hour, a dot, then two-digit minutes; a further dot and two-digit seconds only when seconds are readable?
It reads 4.16
